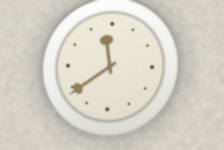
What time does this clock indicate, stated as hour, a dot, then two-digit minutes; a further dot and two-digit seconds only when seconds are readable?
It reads 11.39
